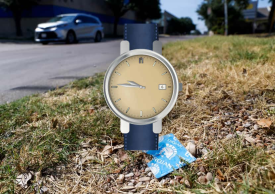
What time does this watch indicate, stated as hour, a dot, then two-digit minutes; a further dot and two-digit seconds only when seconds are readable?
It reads 9.46
